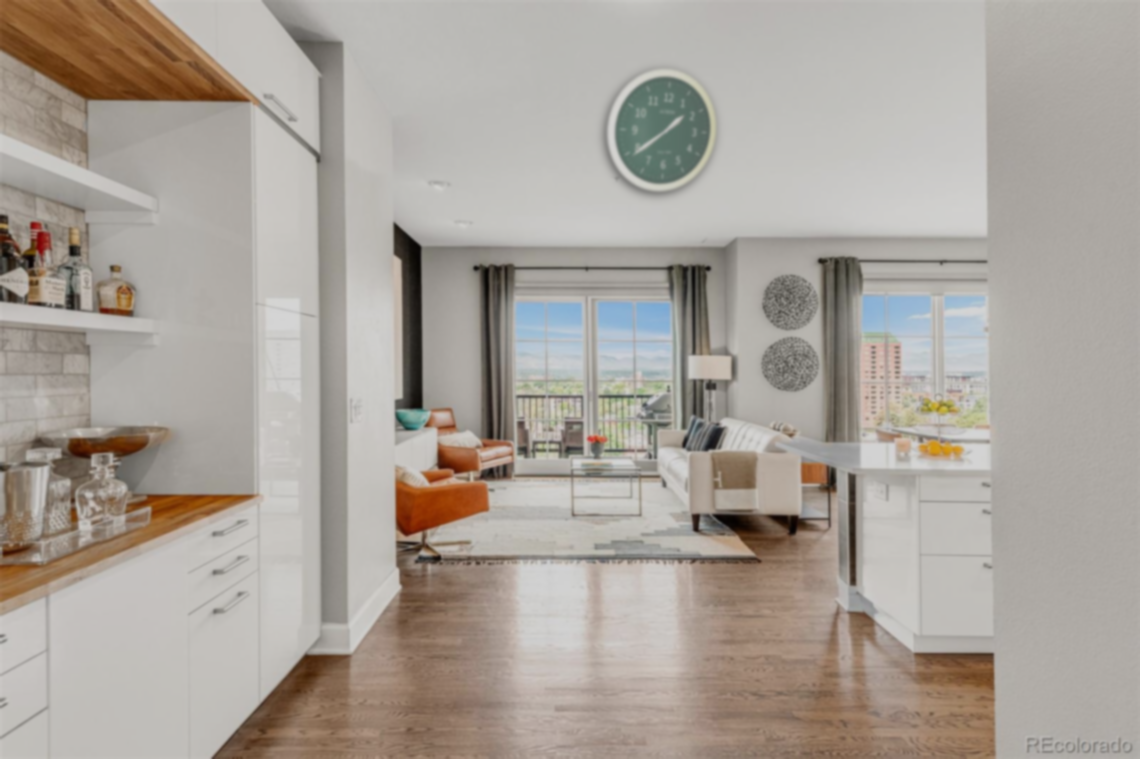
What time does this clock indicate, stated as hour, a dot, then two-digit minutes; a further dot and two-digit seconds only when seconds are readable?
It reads 1.39
